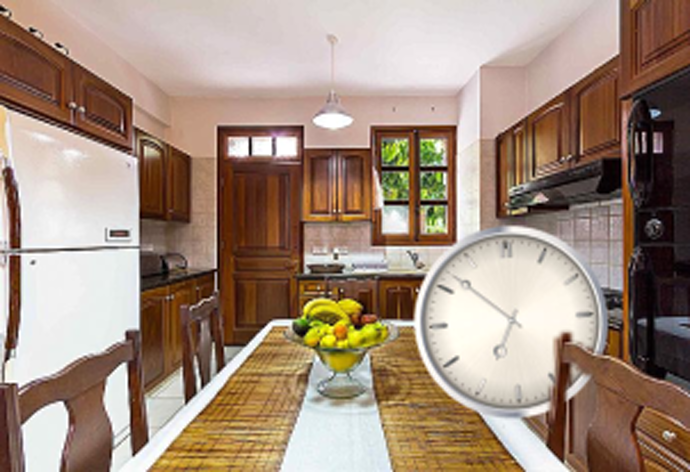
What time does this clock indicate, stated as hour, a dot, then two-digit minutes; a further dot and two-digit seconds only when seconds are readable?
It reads 6.52
